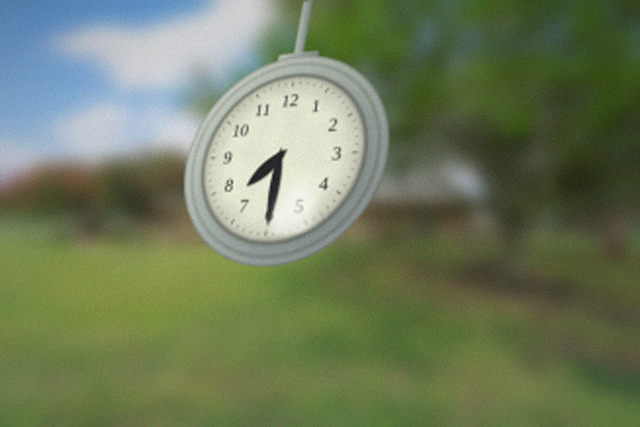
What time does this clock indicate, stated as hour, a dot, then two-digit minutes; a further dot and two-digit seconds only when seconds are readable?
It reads 7.30
